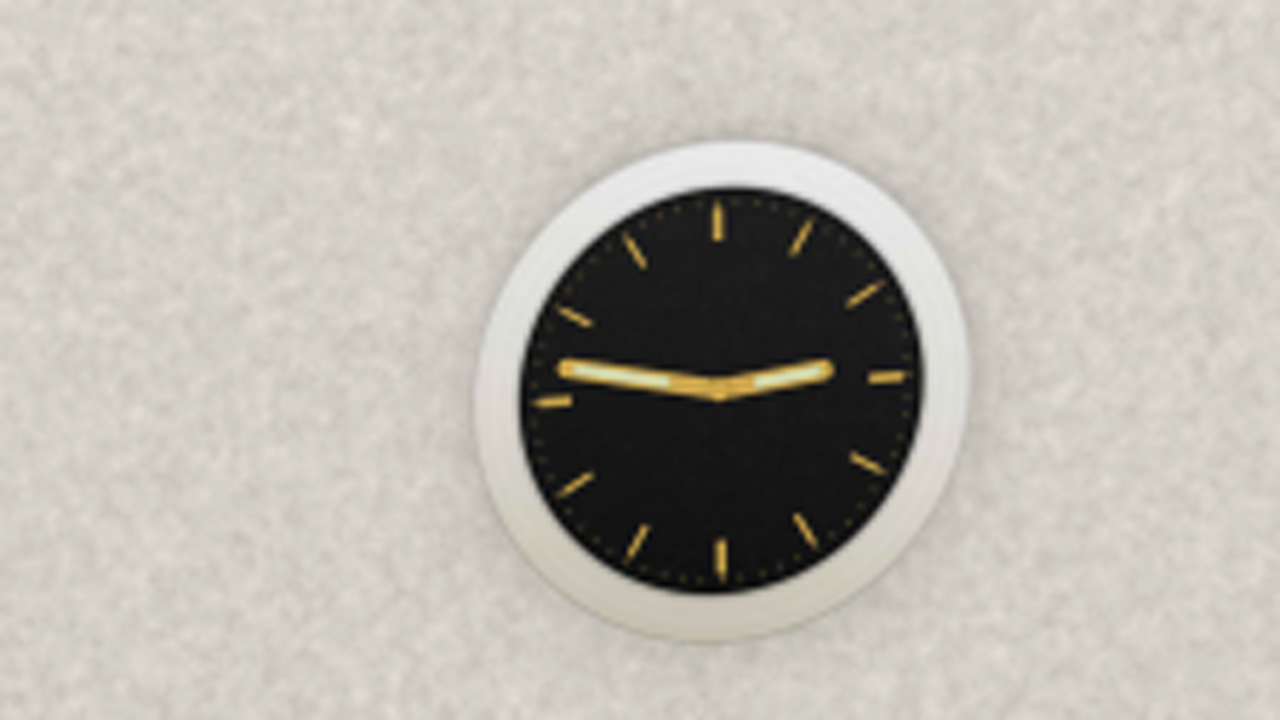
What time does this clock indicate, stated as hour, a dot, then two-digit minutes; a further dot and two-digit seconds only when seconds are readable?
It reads 2.47
